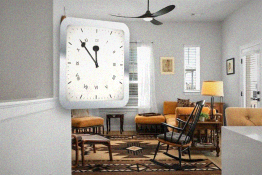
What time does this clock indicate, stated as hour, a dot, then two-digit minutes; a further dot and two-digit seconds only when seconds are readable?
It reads 11.53
